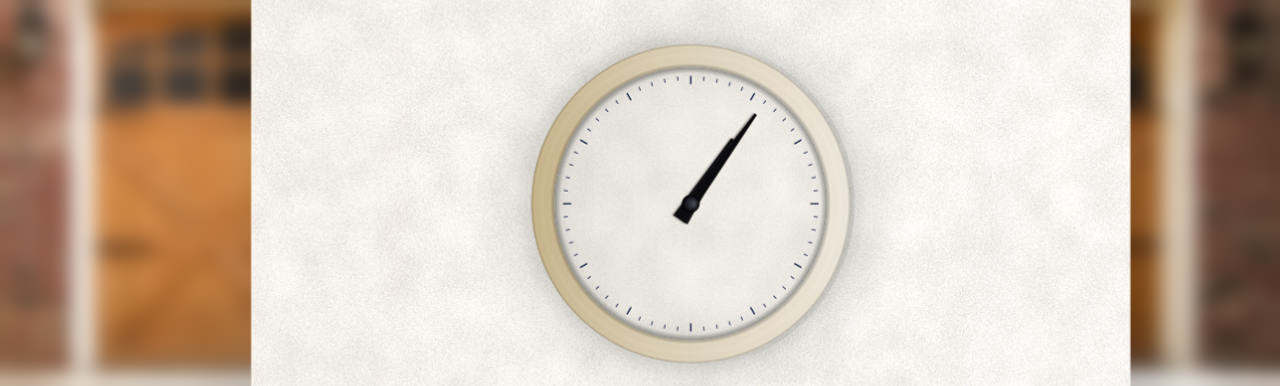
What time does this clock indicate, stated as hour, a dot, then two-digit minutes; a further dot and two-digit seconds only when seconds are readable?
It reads 1.06
